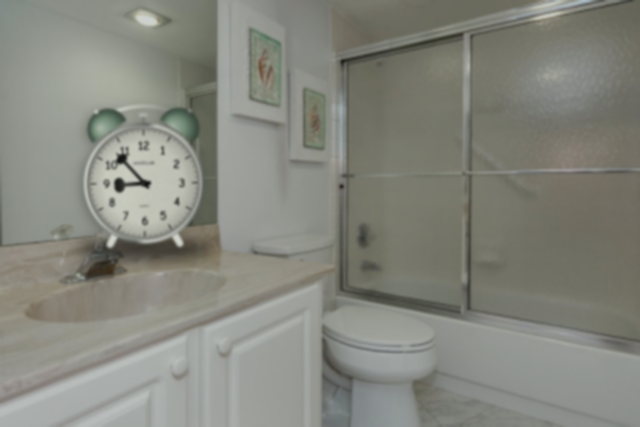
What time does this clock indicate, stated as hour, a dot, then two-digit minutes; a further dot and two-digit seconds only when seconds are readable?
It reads 8.53
